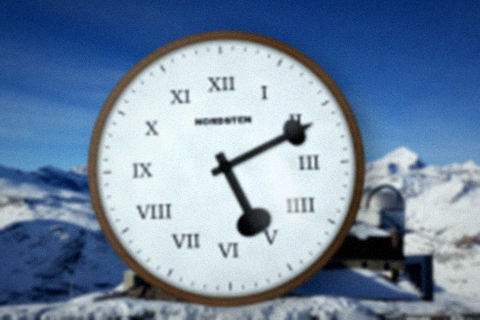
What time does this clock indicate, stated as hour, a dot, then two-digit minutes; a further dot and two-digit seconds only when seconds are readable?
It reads 5.11
